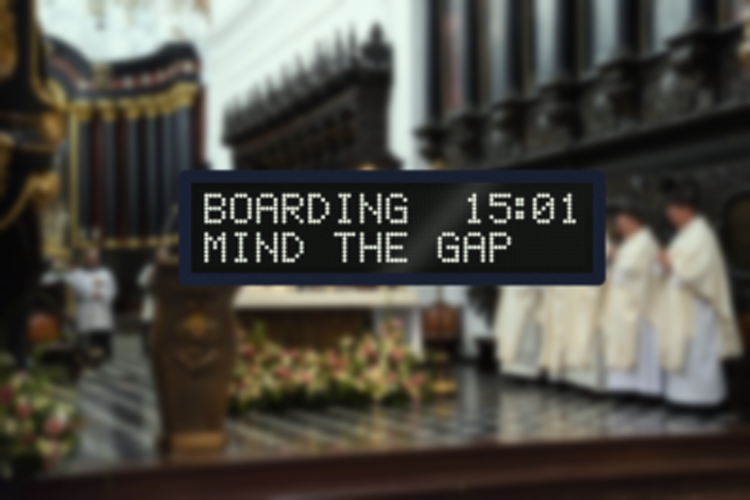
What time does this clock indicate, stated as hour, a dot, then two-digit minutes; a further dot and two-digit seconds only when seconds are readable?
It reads 15.01
